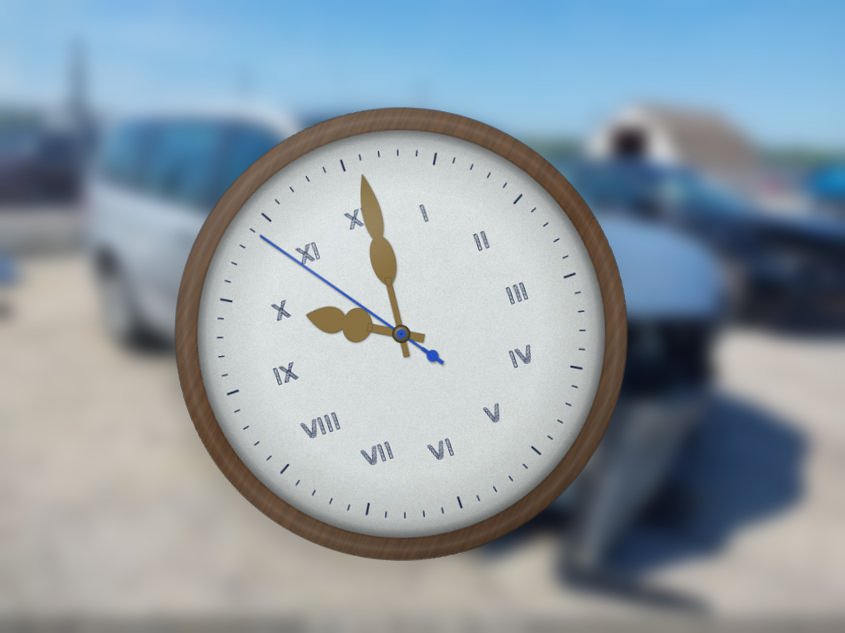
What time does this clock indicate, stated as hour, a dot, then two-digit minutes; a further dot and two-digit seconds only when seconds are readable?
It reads 10.00.54
